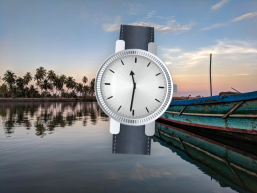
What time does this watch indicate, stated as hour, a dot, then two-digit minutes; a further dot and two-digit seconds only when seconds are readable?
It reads 11.31
